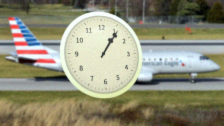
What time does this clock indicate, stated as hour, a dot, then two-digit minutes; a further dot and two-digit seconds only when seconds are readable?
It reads 1.06
